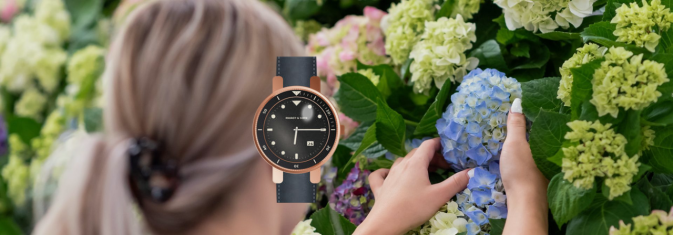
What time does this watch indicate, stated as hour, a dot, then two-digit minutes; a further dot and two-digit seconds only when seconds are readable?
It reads 6.15
